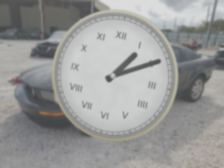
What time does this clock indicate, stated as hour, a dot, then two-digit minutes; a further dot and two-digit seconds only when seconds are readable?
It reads 1.10
